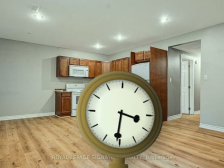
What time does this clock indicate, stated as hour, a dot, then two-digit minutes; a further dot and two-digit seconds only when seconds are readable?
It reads 3.31
